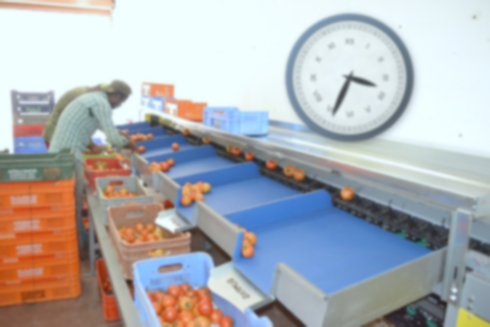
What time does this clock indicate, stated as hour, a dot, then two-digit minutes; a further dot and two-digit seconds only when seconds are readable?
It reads 3.34
